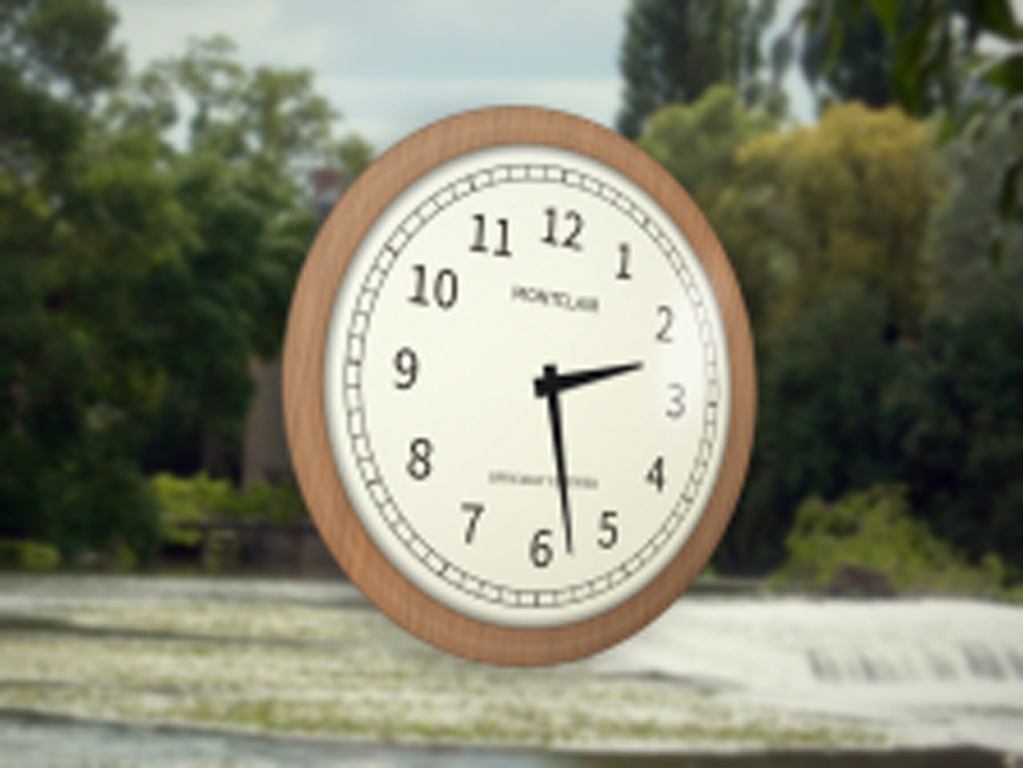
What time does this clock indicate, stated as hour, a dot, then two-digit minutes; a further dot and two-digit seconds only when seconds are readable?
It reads 2.28
